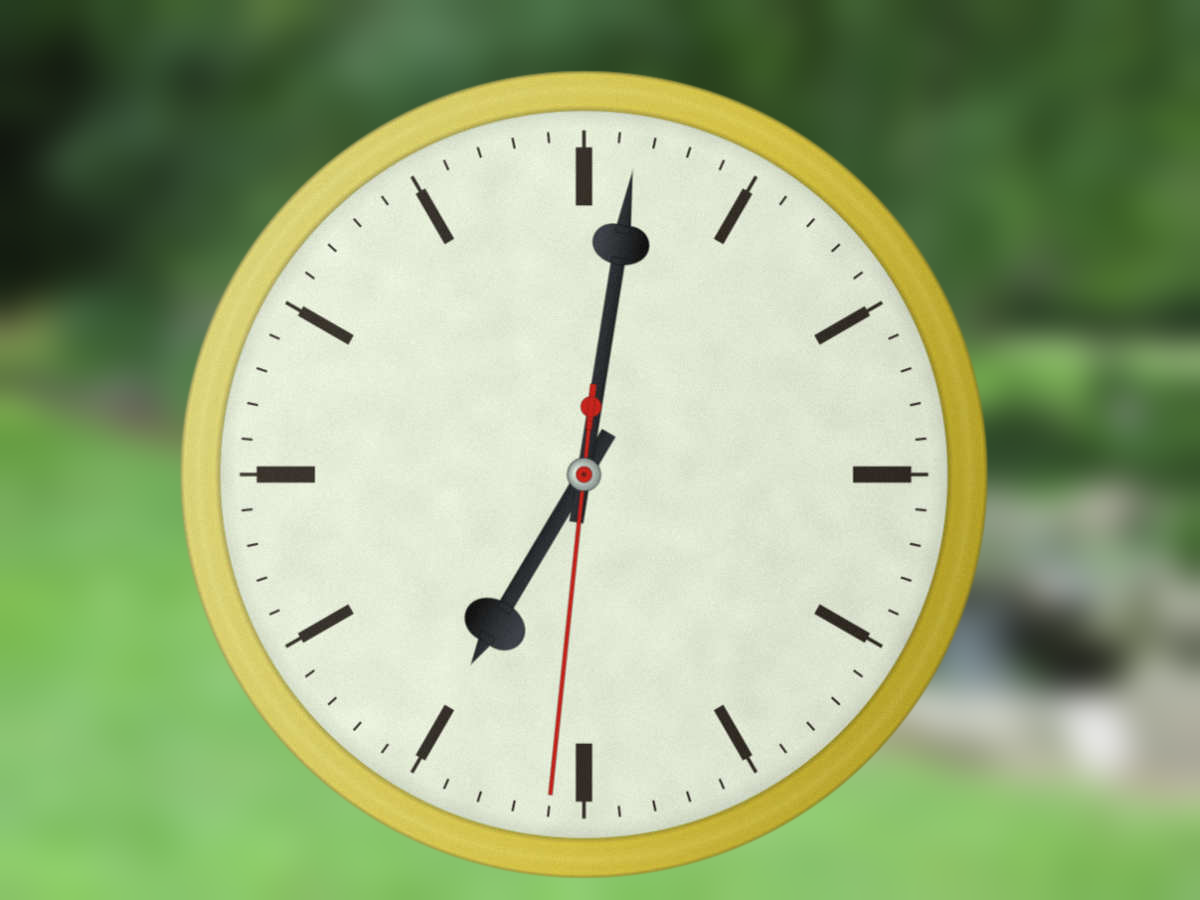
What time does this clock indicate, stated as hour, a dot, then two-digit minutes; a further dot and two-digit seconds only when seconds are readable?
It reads 7.01.31
